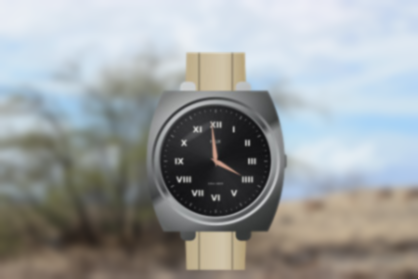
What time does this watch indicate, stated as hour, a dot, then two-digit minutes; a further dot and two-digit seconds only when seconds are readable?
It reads 3.59
